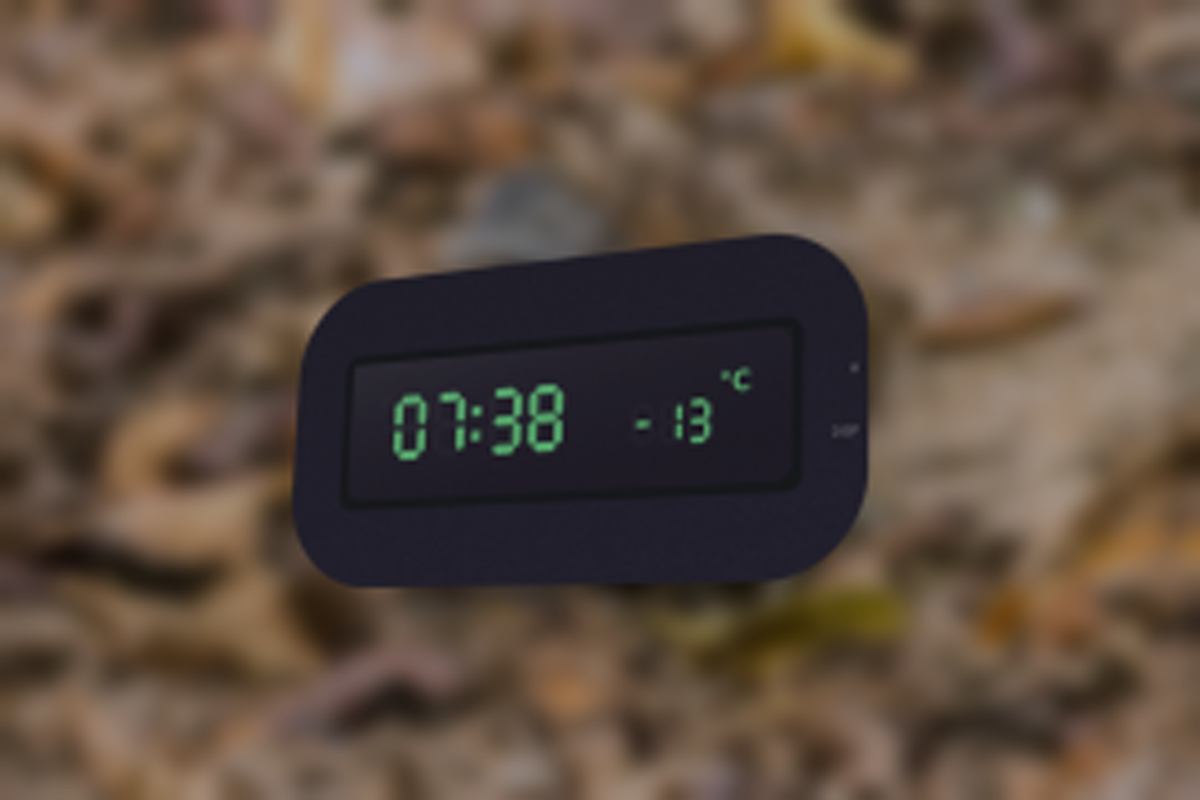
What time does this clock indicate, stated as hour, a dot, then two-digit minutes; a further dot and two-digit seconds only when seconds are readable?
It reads 7.38
